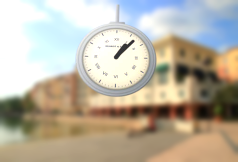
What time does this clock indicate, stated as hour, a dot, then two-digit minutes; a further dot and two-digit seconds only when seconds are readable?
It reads 1.07
